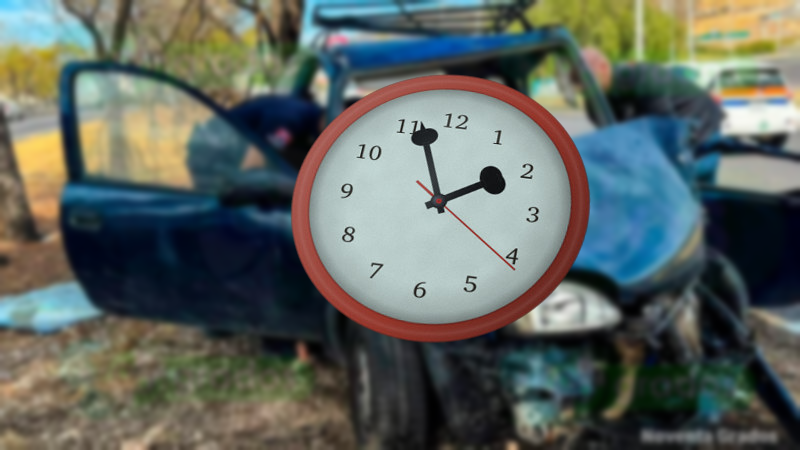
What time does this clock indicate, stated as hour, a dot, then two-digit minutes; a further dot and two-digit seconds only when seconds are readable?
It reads 1.56.21
